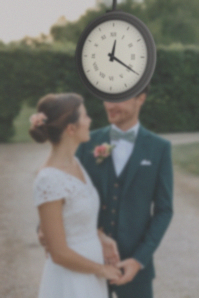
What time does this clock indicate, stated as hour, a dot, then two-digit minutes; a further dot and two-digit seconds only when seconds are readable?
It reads 12.20
